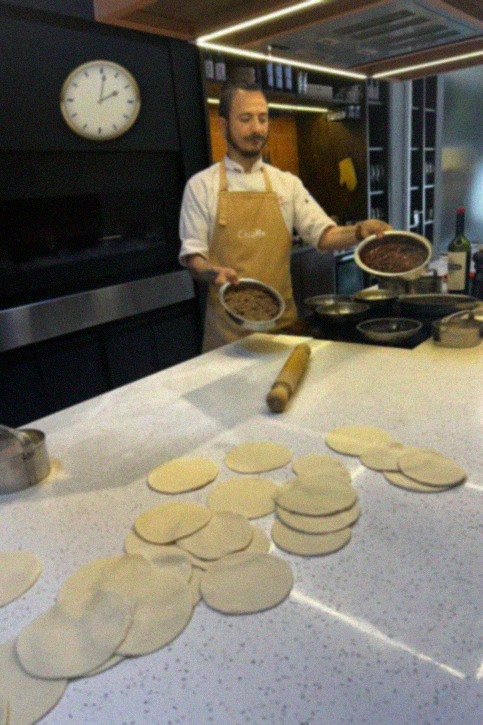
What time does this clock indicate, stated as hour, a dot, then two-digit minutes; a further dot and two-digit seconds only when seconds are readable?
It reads 2.01
